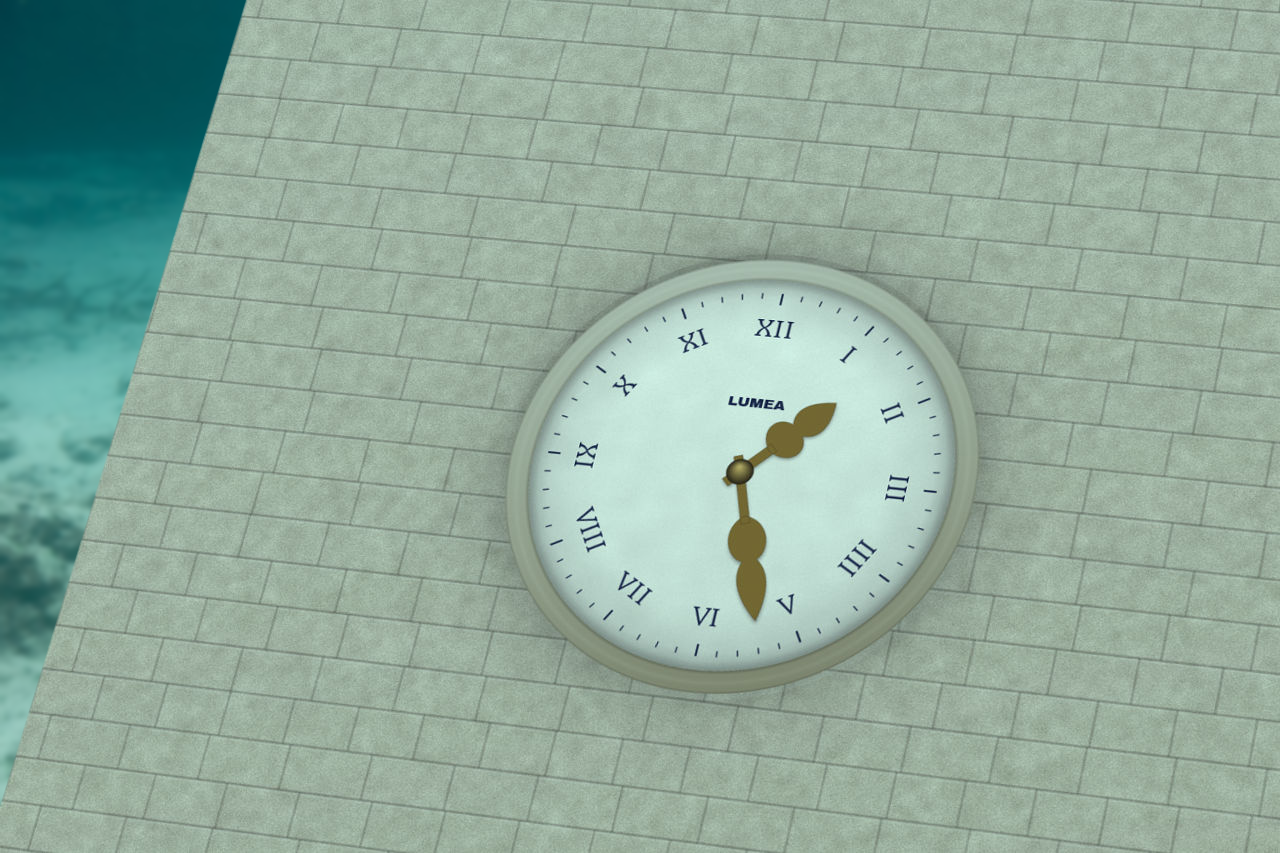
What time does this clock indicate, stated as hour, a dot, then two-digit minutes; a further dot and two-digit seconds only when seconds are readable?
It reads 1.27
